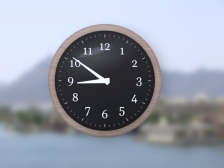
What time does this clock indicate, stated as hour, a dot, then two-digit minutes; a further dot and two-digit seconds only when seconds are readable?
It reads 8.51
